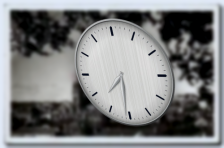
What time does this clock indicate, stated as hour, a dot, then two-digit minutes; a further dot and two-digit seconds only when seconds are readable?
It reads 7.31
